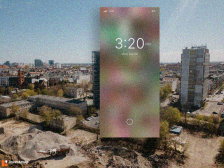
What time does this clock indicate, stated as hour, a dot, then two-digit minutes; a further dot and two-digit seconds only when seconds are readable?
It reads 3.20
